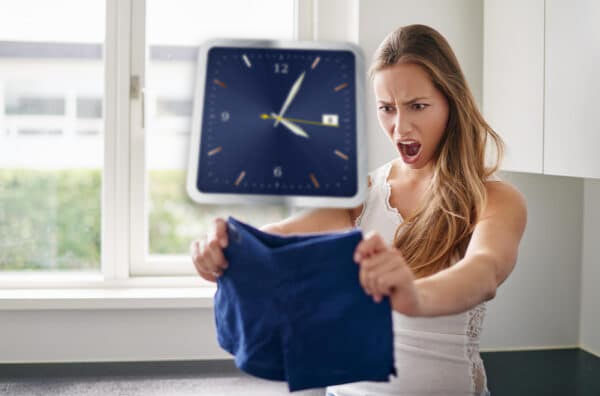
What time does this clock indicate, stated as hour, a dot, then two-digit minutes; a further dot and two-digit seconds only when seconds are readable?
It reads 4.04.16
